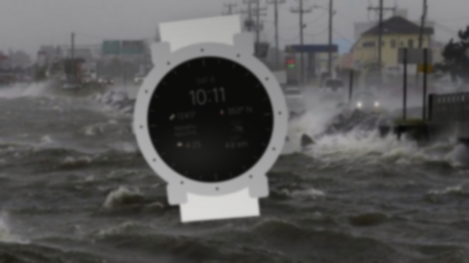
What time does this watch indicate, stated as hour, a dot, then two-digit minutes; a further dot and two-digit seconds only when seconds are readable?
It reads 10.11
